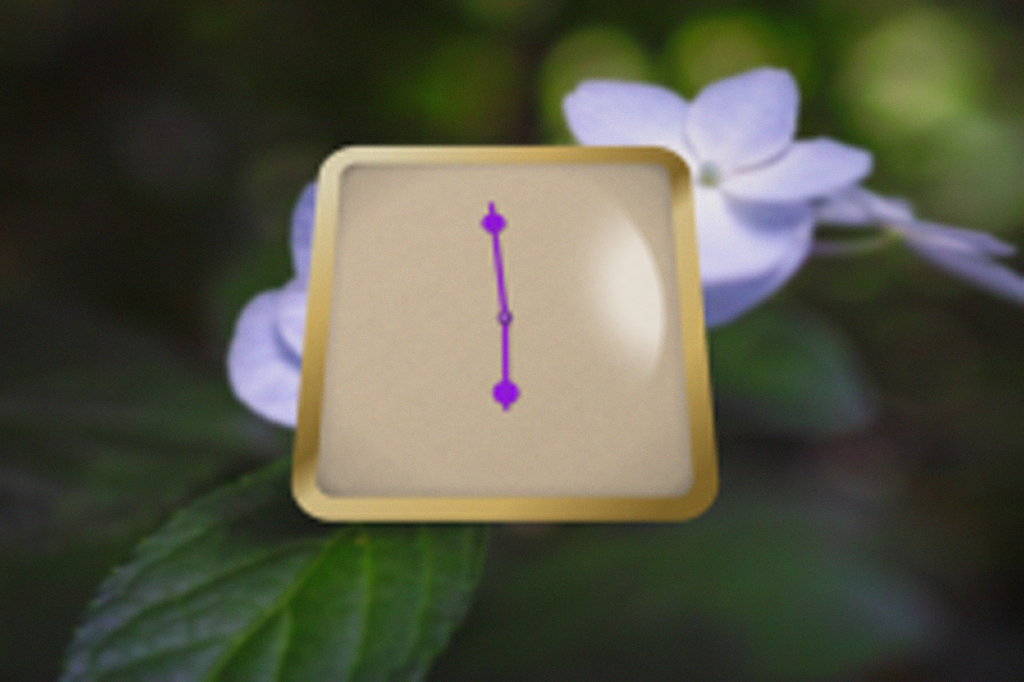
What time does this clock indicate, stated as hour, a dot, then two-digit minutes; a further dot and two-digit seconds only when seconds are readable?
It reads 5.59
